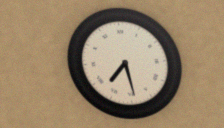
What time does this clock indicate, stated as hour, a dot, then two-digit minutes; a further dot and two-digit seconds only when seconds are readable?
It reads 7.29
